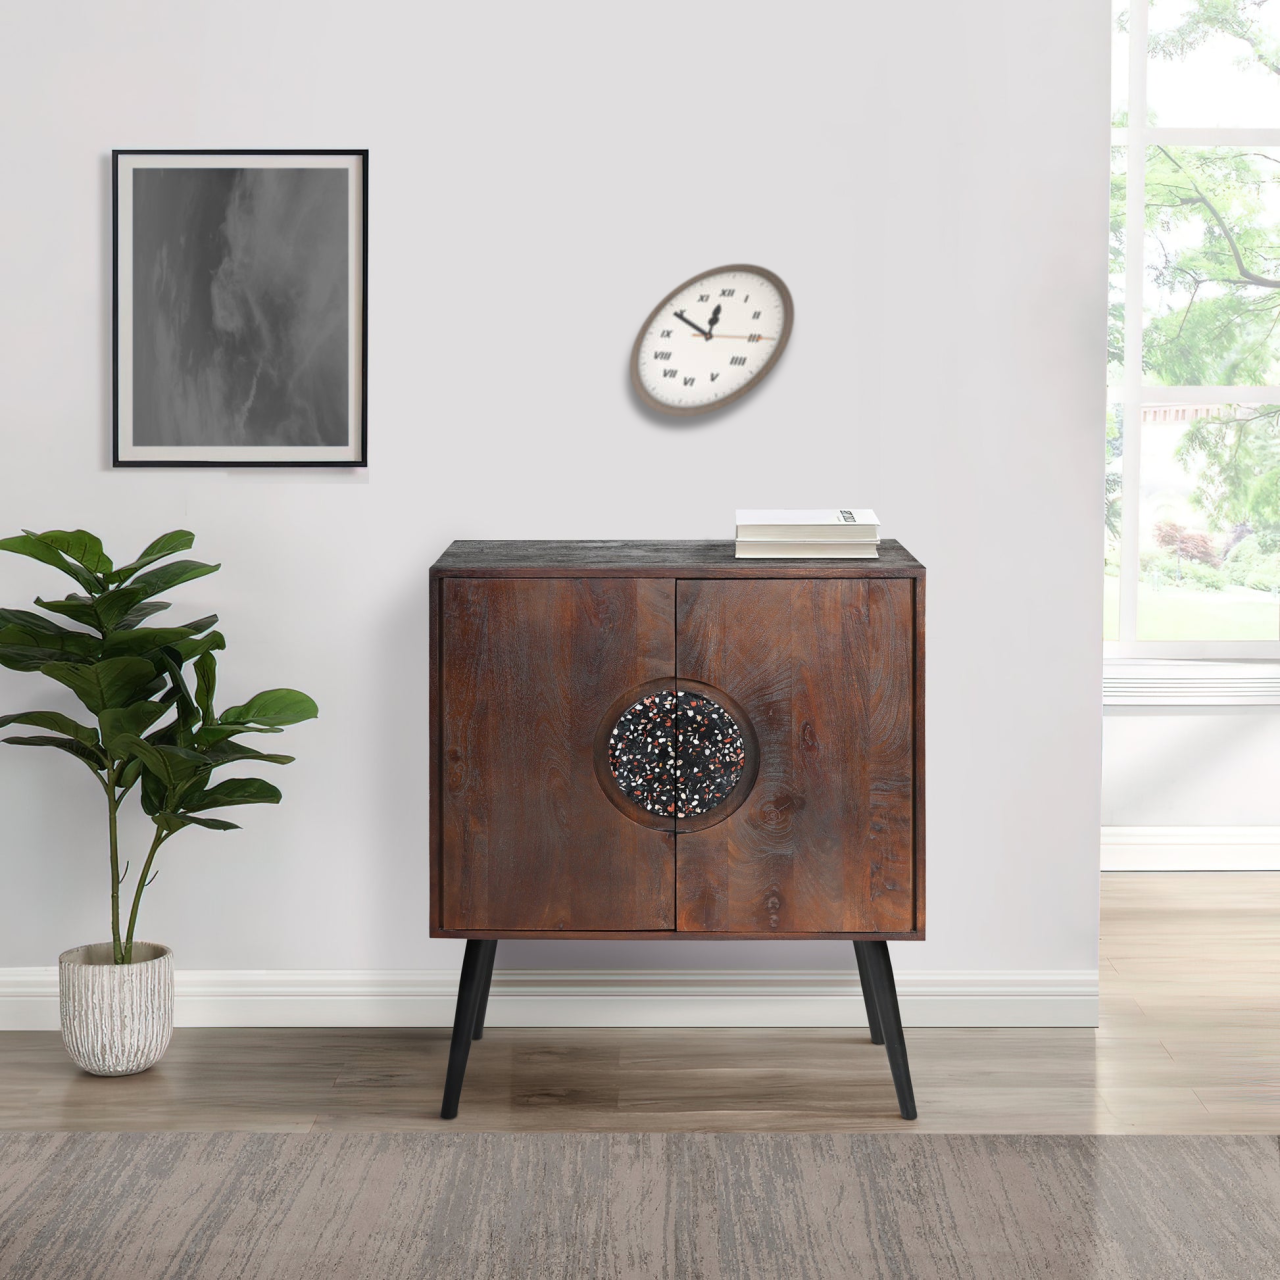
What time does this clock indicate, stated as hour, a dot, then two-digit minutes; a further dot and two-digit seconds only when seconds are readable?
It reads 11.49.15
